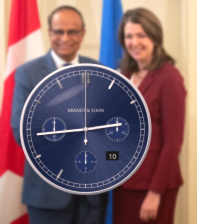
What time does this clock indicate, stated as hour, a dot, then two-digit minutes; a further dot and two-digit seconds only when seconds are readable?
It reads 2.44
